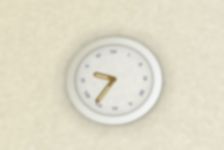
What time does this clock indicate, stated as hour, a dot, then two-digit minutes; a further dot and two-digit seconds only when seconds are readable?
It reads 9.36
